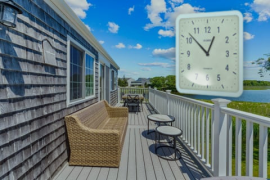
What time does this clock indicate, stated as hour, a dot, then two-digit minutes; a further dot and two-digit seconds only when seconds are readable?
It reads 12.52
